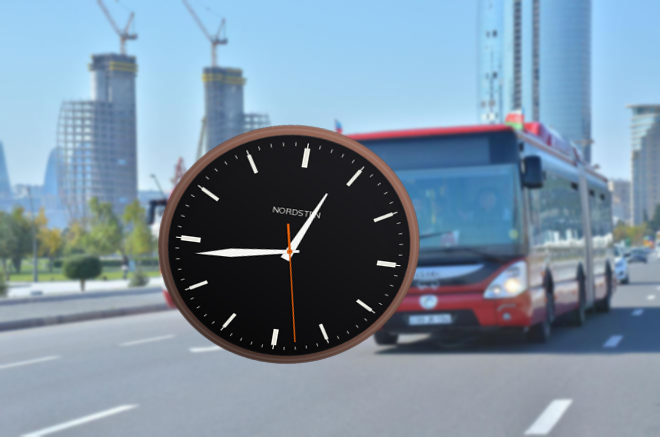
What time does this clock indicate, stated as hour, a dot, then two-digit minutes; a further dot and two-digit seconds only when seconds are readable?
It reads 12.43.28
